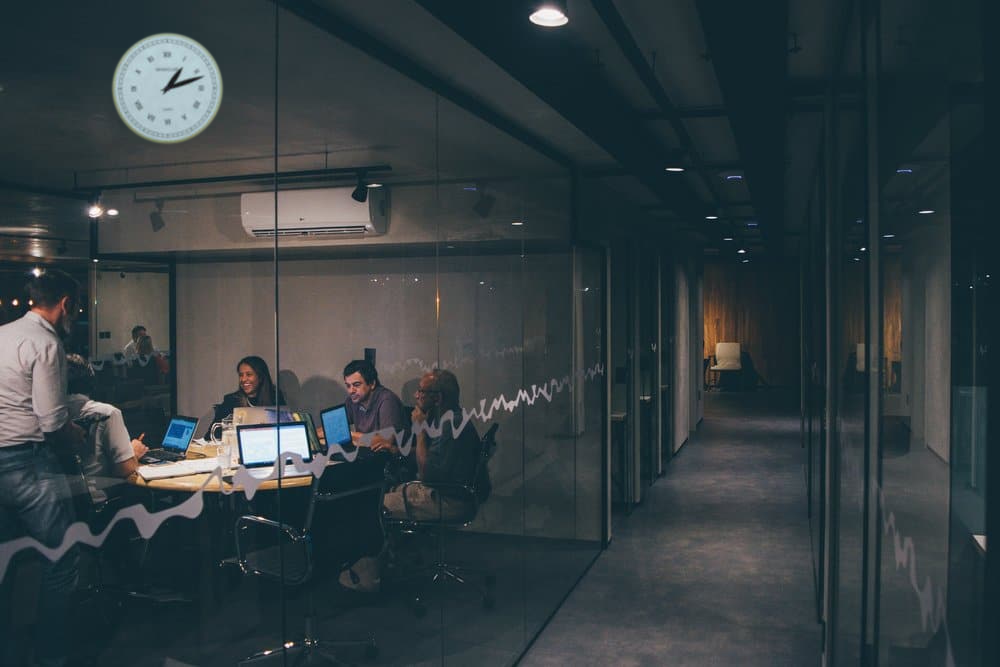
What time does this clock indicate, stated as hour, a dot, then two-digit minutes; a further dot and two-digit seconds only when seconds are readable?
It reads 1.12
